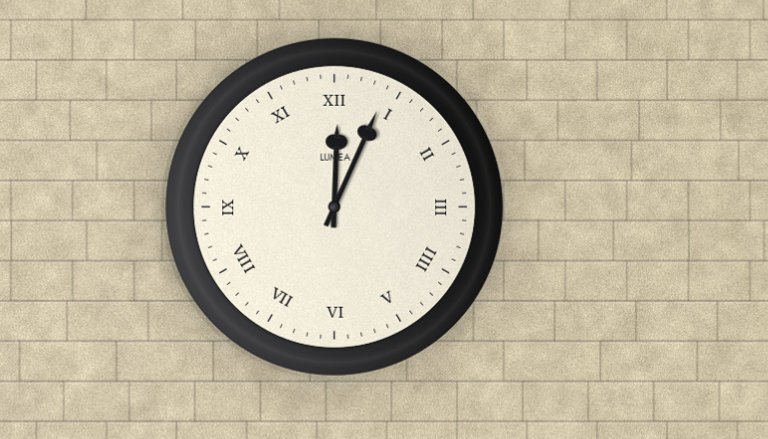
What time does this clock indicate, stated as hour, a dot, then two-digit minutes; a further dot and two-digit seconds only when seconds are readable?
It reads 12.04
